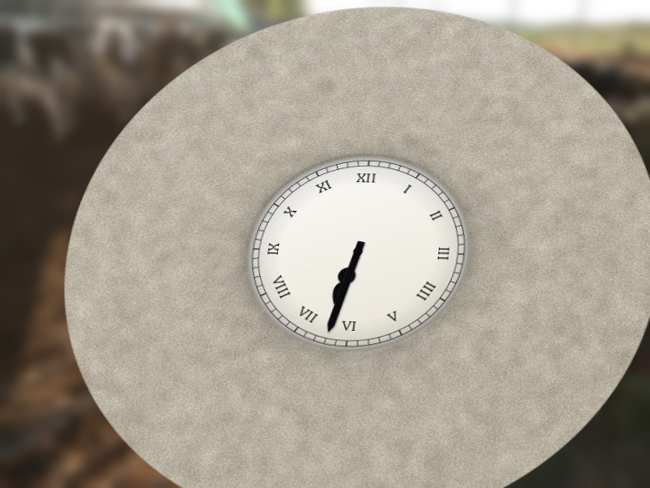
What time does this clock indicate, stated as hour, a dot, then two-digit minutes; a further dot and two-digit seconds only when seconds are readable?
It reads 6.32
